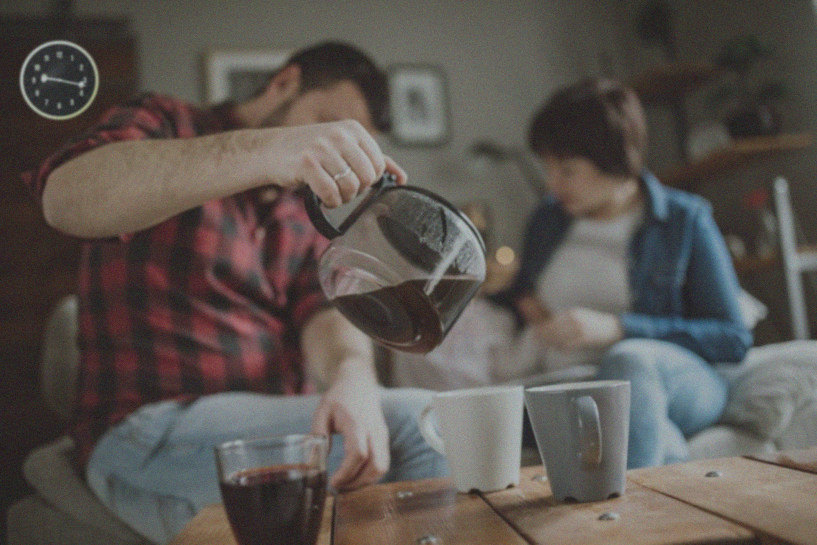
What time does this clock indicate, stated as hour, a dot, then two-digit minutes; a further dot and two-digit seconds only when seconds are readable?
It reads 9.17
